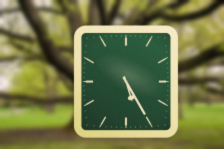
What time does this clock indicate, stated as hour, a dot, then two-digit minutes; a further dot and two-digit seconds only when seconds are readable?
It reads 5.25
